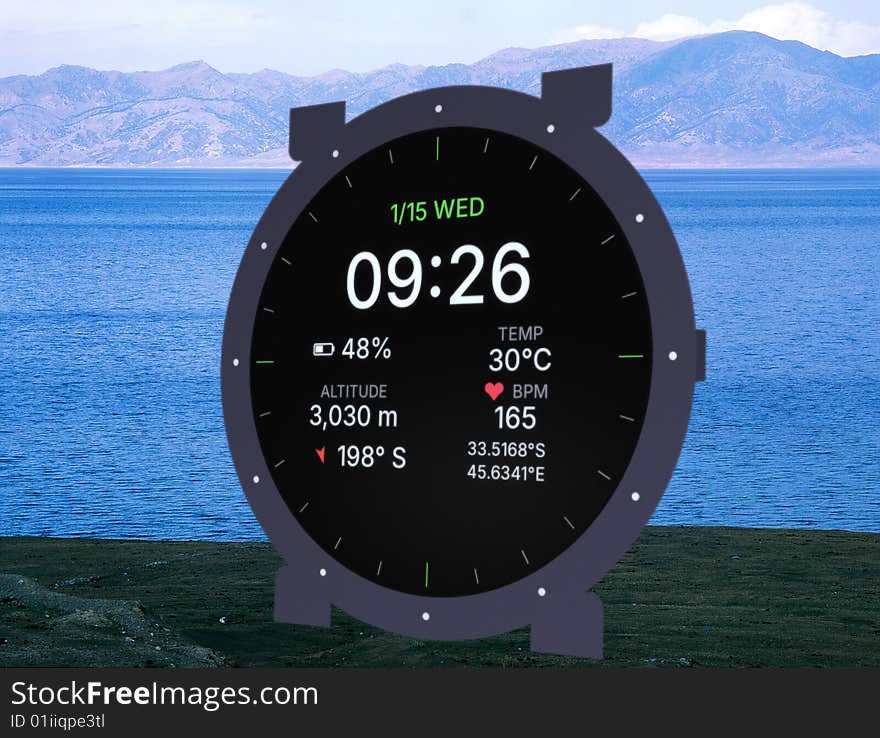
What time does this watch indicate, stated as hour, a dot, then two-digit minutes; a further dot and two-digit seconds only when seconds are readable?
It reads 9.26
